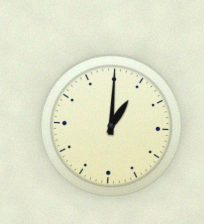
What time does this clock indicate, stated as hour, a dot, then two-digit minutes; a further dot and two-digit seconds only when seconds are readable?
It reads 1.00
